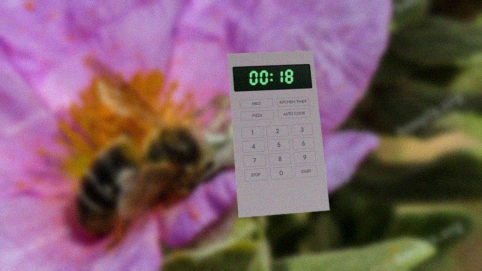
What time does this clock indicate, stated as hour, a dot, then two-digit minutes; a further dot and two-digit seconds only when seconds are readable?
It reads 0.18
